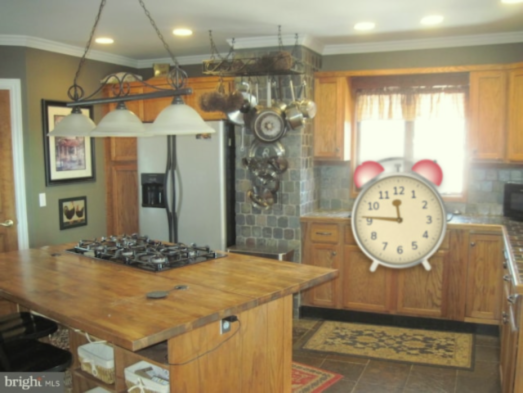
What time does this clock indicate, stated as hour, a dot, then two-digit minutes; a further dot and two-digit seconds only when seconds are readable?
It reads 11.46
